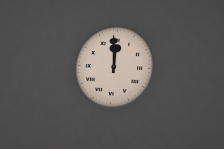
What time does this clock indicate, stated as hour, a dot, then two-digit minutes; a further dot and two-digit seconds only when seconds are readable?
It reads 11.59
